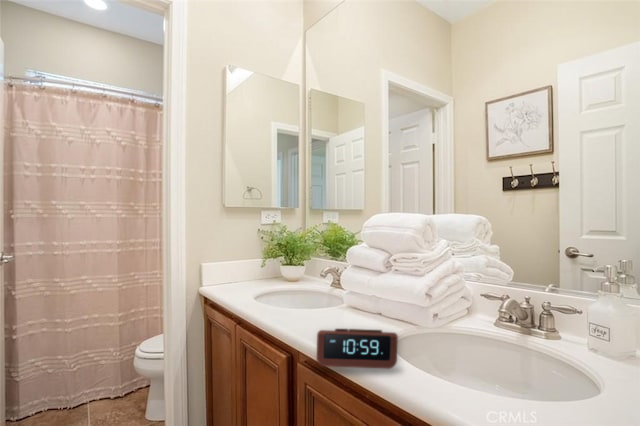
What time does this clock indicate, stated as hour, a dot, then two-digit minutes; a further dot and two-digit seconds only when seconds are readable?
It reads 10.59
